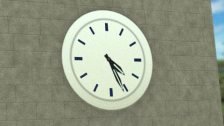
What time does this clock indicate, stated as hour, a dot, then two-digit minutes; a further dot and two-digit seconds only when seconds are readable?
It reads 4.26
